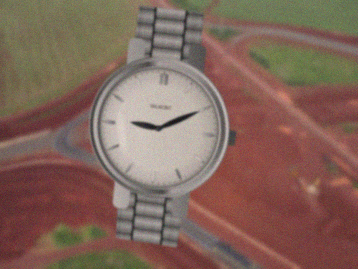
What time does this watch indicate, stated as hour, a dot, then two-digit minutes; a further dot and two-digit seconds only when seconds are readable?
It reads 9.10
